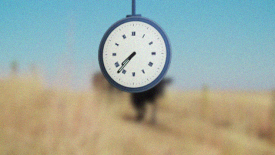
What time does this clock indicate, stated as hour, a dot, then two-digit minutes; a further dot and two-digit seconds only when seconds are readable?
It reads 7.37
